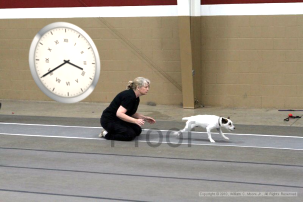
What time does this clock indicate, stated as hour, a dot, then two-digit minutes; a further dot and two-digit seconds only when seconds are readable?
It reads 3.40
